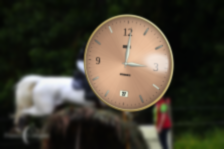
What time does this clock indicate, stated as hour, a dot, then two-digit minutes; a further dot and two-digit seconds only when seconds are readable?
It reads 3.01
